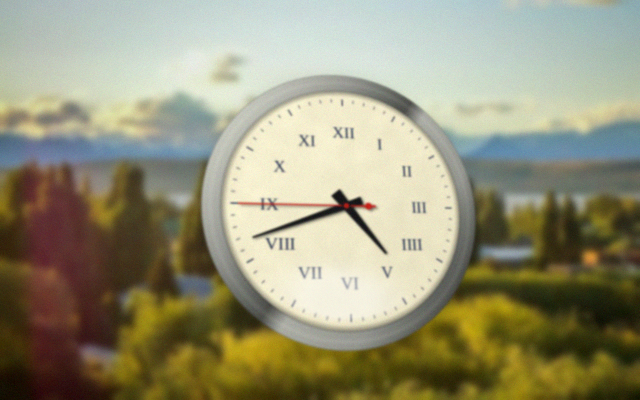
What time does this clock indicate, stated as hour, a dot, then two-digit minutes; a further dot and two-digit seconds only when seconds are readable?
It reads 4.41.45
